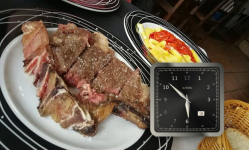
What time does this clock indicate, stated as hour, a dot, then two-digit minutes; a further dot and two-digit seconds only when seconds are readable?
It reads 5.52
